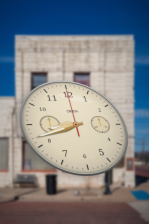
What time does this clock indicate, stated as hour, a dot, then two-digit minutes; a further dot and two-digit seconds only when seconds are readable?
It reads 8.42
